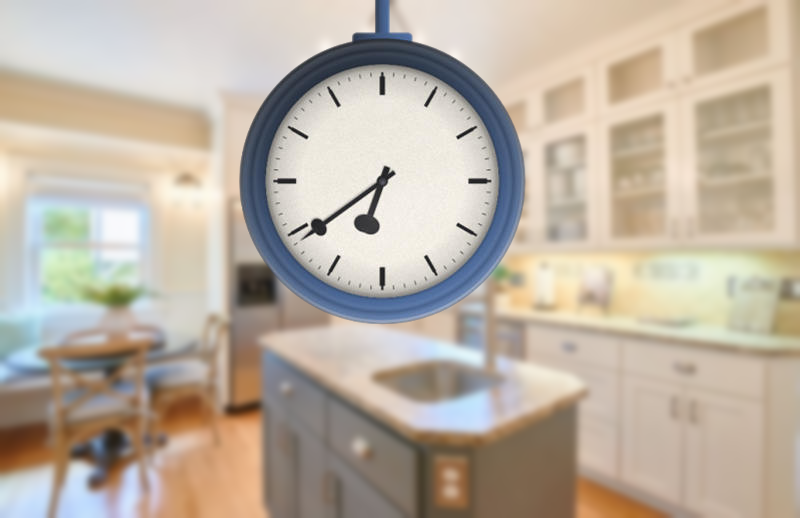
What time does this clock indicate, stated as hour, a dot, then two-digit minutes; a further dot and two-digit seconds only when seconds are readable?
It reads 6.39
